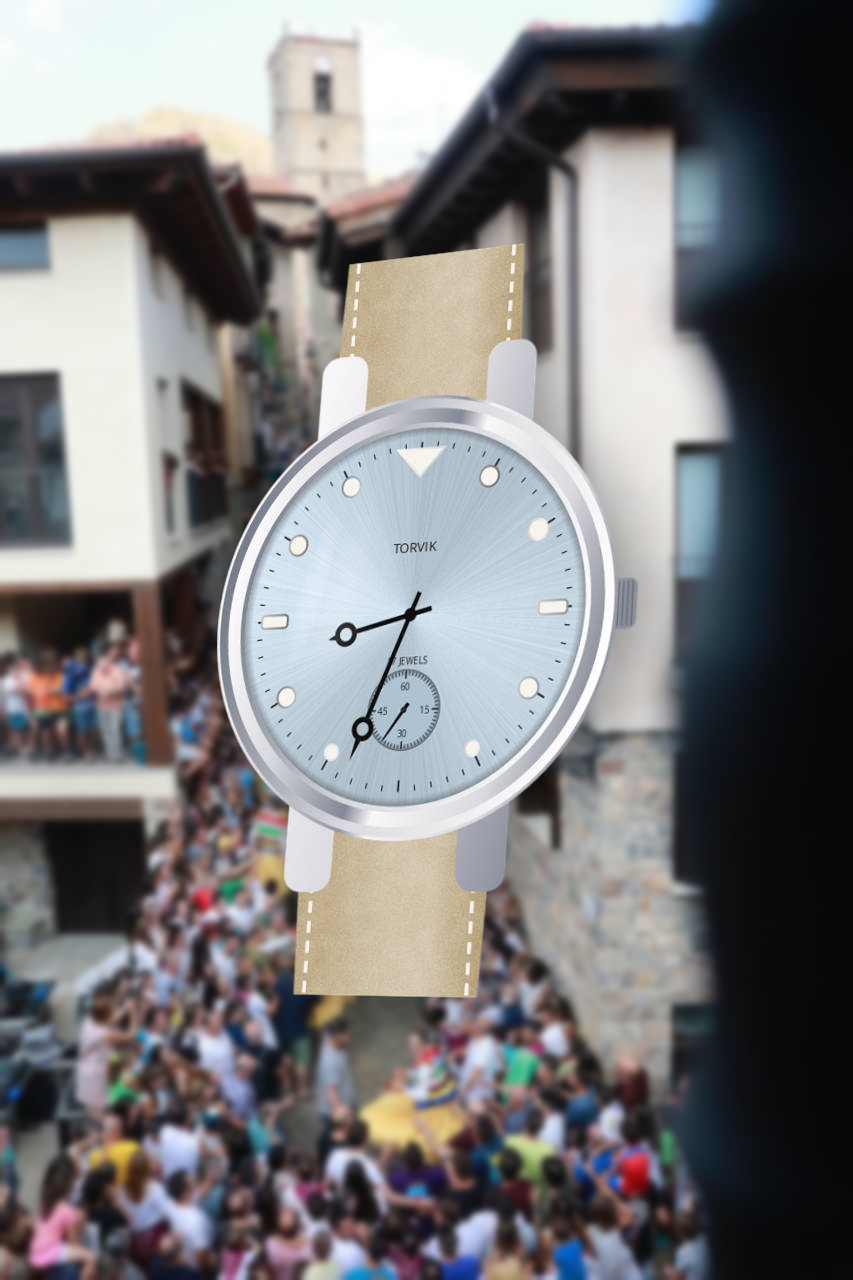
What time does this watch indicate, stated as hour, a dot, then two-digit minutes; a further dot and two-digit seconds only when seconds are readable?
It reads 8.33.36
